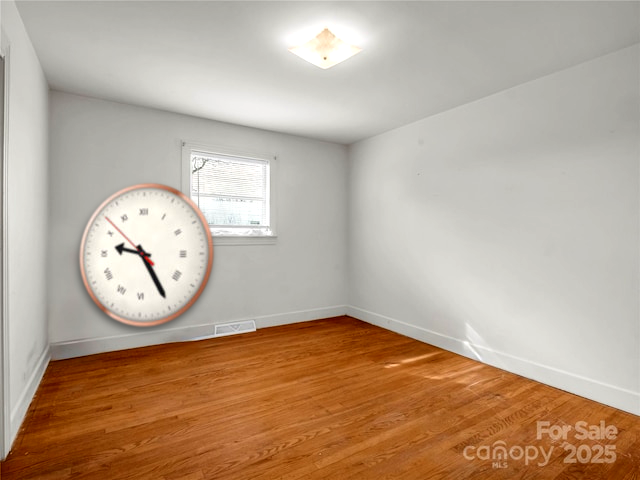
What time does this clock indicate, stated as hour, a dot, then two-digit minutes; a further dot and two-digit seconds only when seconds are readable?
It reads 9.24.52
